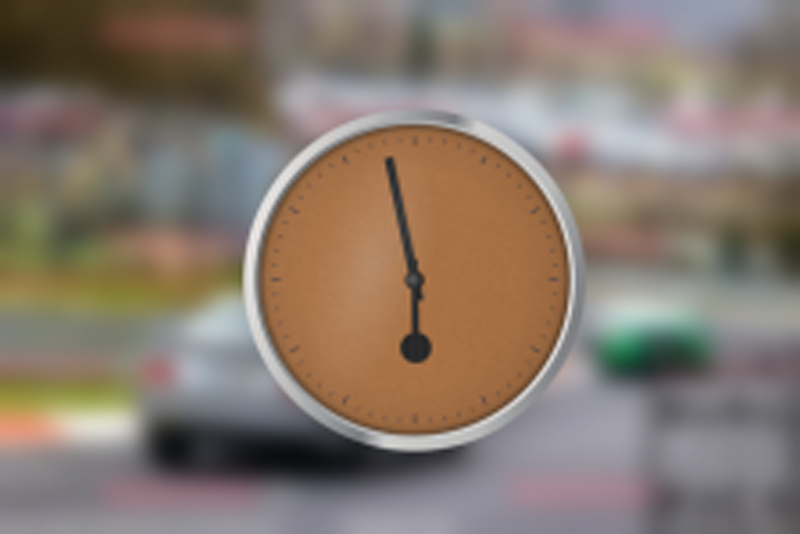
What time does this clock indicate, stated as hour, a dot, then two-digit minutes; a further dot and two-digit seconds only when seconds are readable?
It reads 5.58
